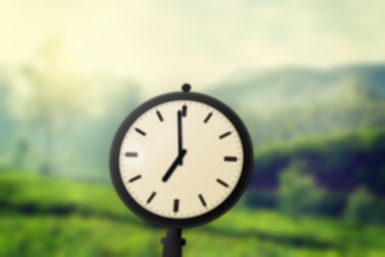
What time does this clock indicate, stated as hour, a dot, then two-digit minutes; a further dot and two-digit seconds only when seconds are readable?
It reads 6.59
